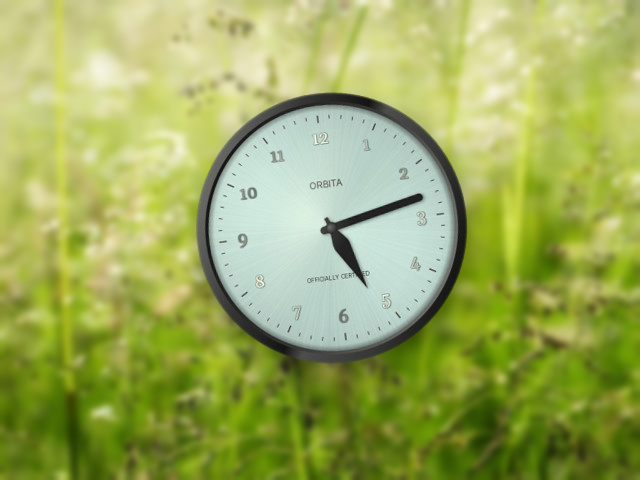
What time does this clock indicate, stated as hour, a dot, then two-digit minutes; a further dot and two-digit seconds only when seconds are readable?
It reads 5.13
